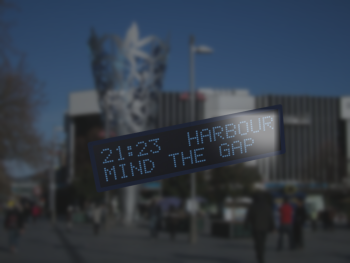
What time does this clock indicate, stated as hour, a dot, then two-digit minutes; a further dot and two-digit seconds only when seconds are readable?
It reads 21.23
